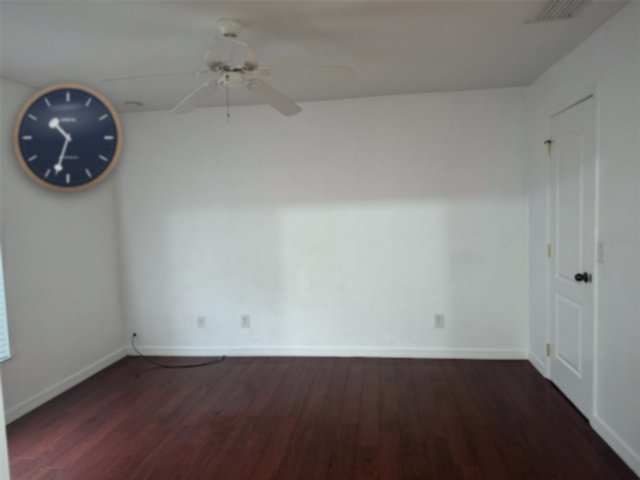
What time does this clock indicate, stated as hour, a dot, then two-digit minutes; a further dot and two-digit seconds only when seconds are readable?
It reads 10.33
